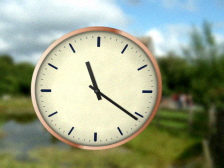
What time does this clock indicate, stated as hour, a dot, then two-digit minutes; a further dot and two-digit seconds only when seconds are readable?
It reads 11.21
